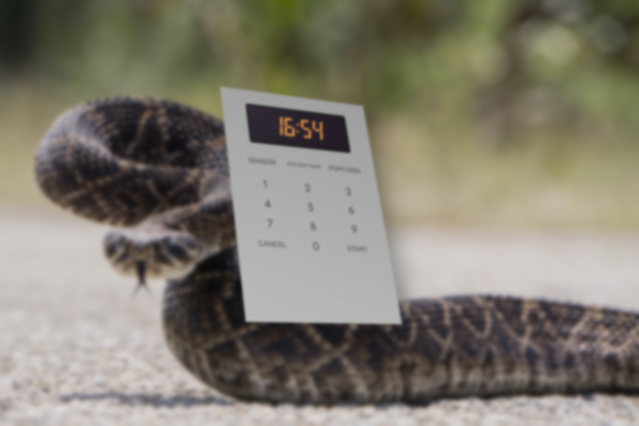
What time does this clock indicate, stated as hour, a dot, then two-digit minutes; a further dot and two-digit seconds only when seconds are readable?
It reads 16.54
